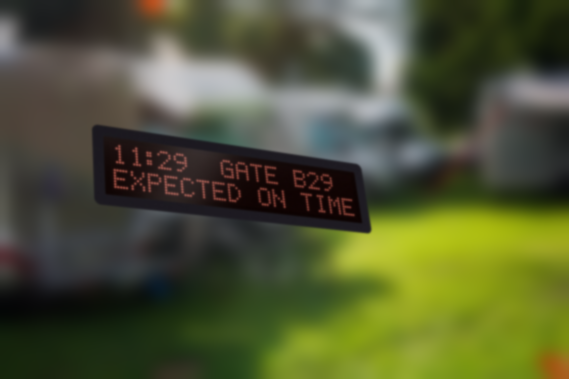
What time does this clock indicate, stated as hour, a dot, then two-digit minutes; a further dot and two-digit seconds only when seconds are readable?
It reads 11.29
